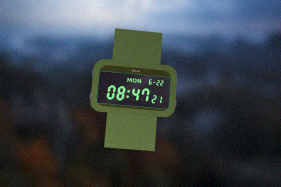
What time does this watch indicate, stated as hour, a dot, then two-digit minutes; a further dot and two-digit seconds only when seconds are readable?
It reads 8.47.21
